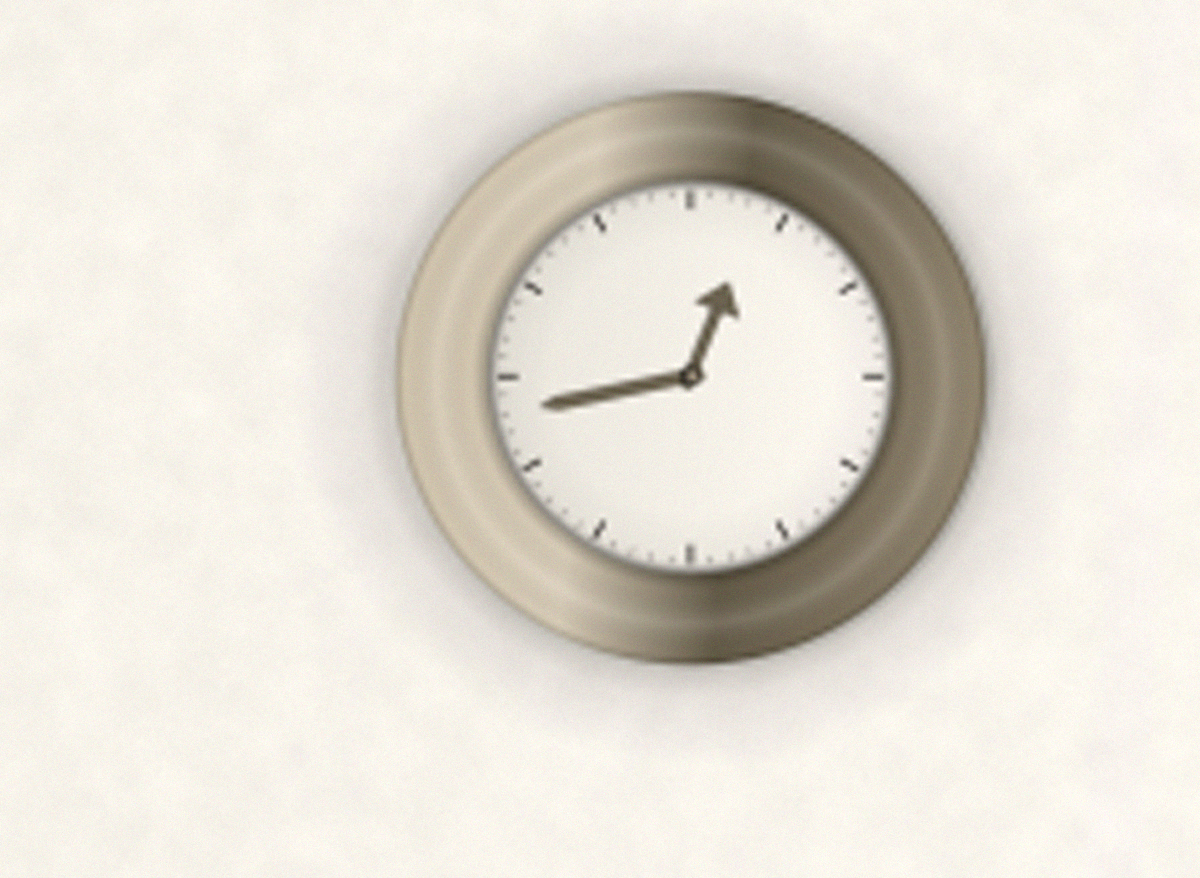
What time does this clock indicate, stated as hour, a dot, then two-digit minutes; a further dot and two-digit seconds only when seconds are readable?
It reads 12.43
